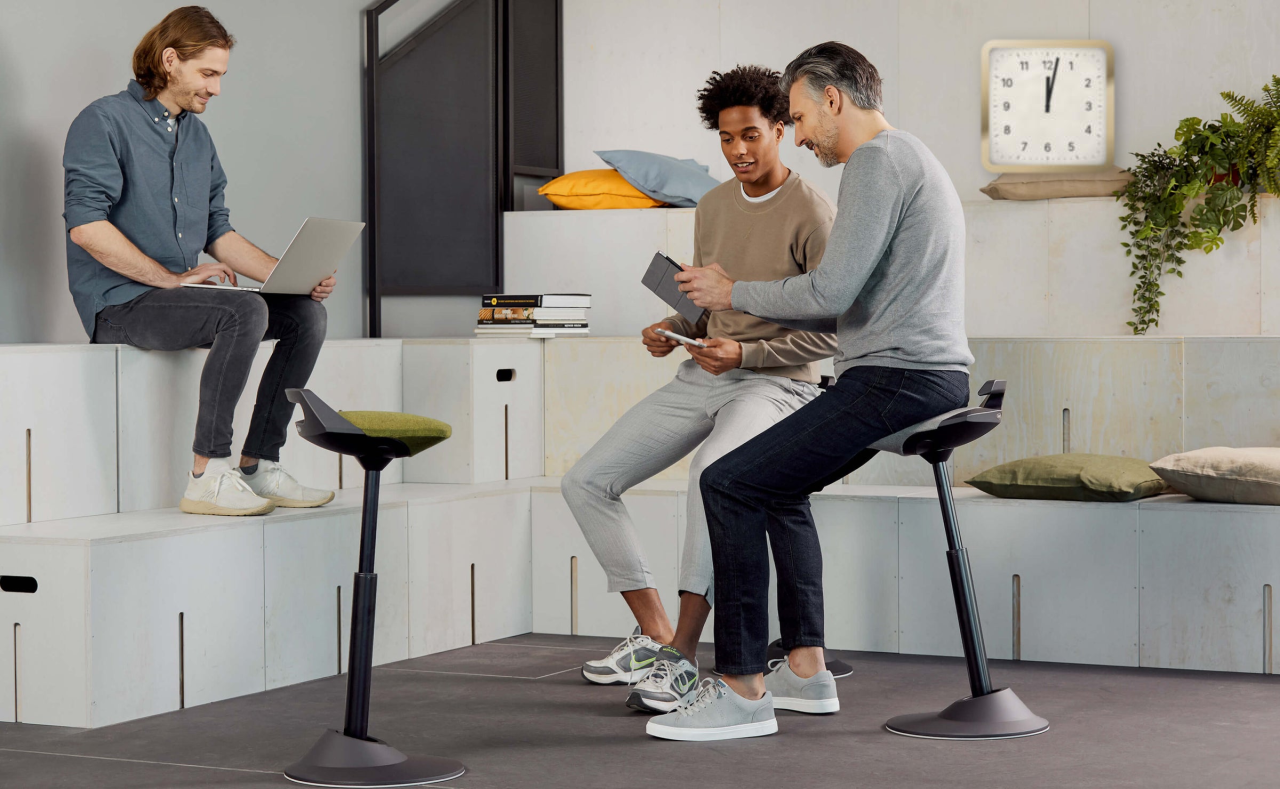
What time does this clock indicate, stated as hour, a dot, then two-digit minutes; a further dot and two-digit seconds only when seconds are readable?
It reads 12.02
